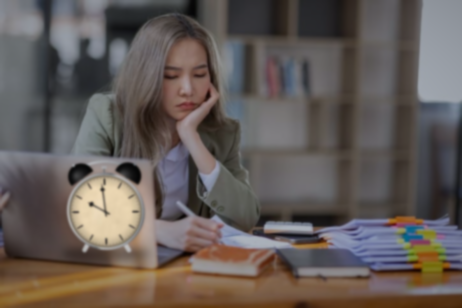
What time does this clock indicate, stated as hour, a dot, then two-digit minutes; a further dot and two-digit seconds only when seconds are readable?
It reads 9.59
